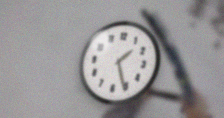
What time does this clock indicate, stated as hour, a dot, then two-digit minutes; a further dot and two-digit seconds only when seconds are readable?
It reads 1.26
